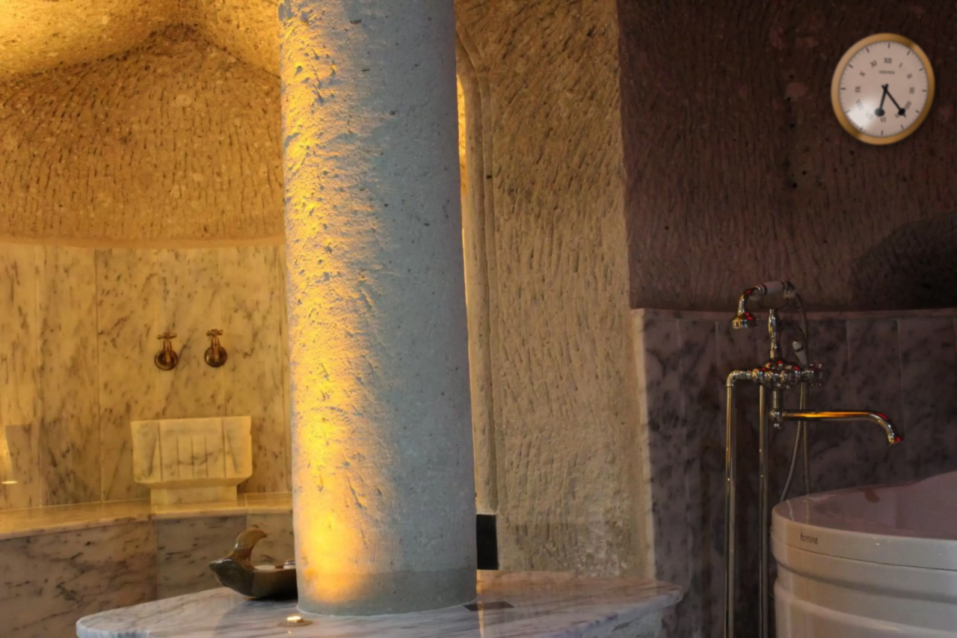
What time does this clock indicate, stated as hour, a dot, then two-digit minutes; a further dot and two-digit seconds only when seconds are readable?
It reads 6.23
